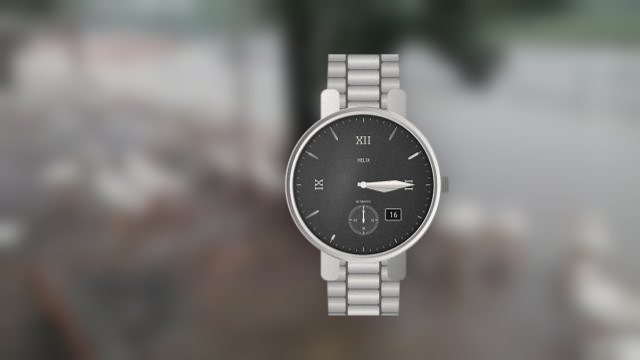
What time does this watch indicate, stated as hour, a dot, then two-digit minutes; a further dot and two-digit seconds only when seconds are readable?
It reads 3.15
